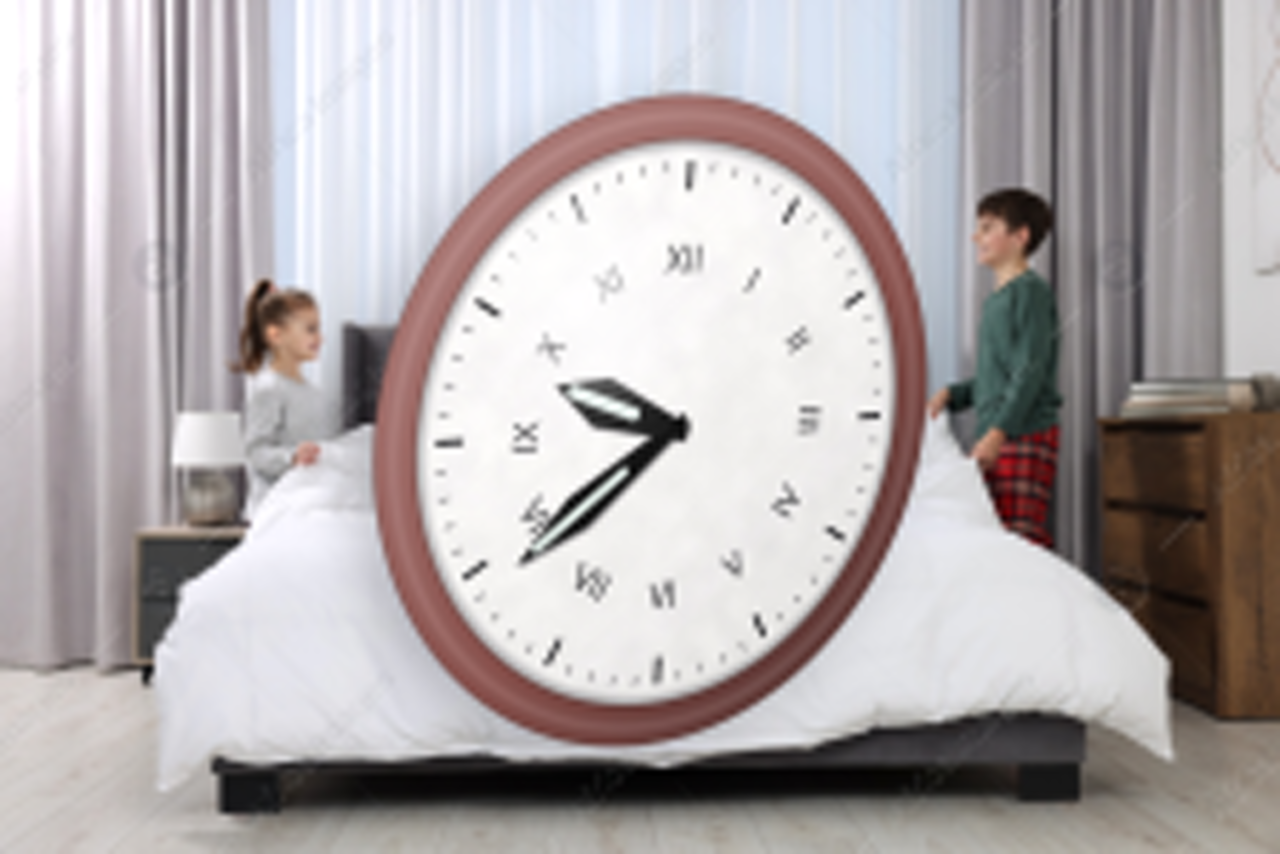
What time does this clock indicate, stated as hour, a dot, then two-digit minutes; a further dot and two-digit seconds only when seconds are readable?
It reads 9.39
